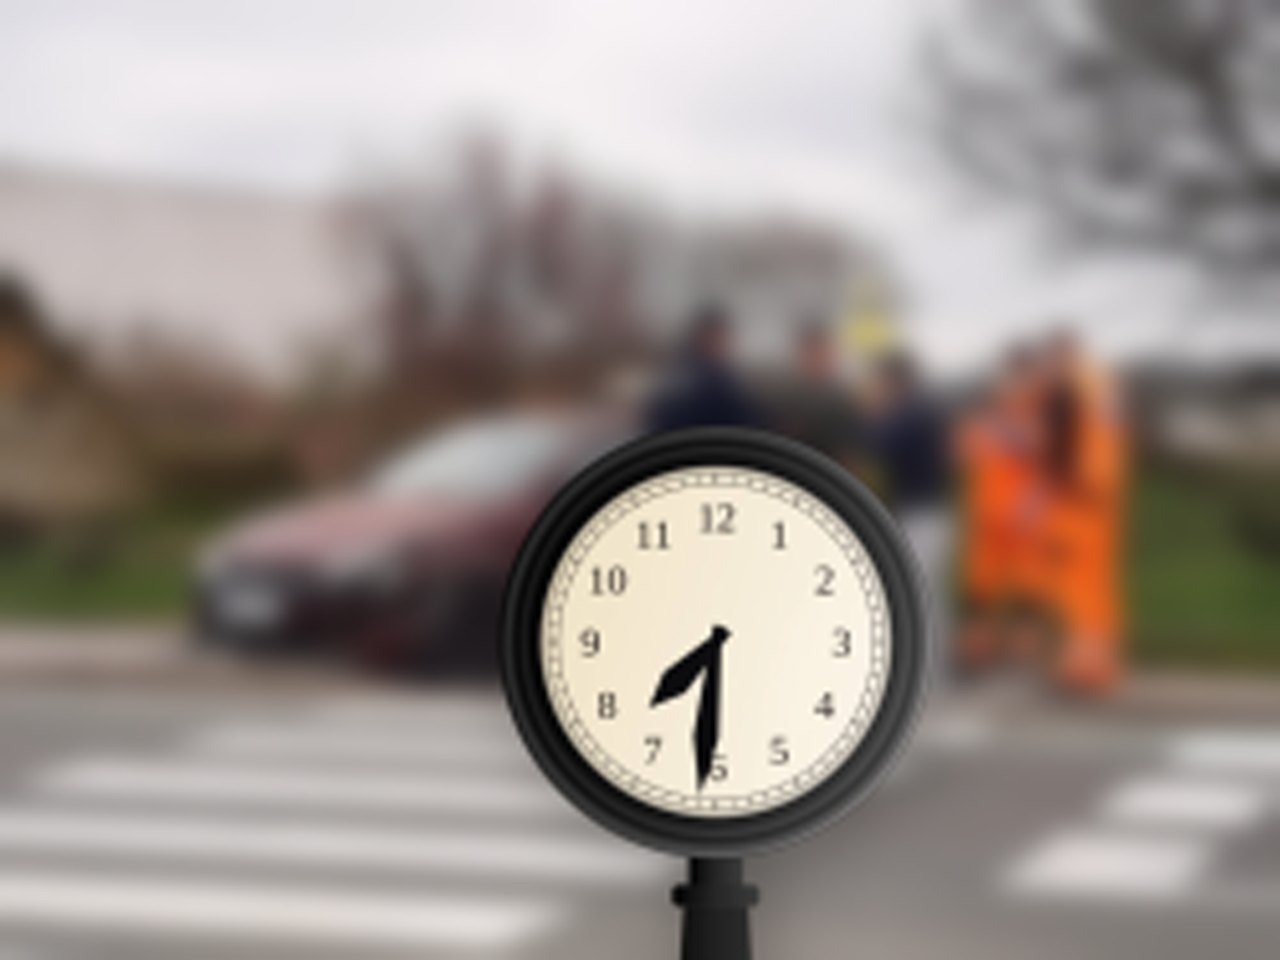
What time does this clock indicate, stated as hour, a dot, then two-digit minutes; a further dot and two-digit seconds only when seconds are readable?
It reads 7.31
